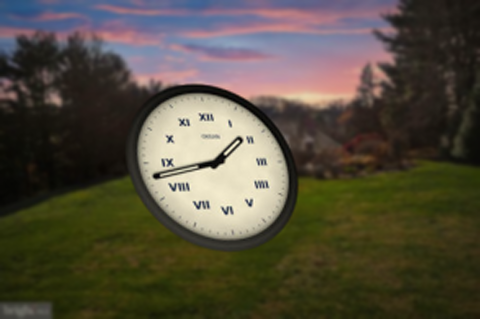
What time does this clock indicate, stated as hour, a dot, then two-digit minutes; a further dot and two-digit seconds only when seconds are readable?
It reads 1.43
